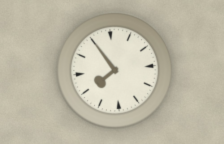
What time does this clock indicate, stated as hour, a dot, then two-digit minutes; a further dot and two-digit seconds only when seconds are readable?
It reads 7.55
